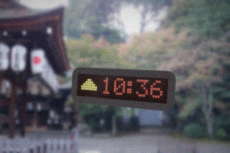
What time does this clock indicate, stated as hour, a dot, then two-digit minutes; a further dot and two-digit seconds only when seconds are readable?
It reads 10.36
